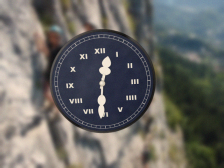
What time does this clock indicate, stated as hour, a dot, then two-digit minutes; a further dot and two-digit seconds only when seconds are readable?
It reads 12.31
